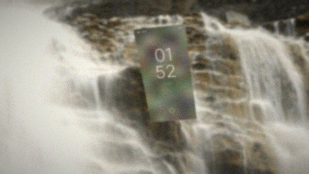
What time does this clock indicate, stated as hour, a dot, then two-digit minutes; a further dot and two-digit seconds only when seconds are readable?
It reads 1.52
